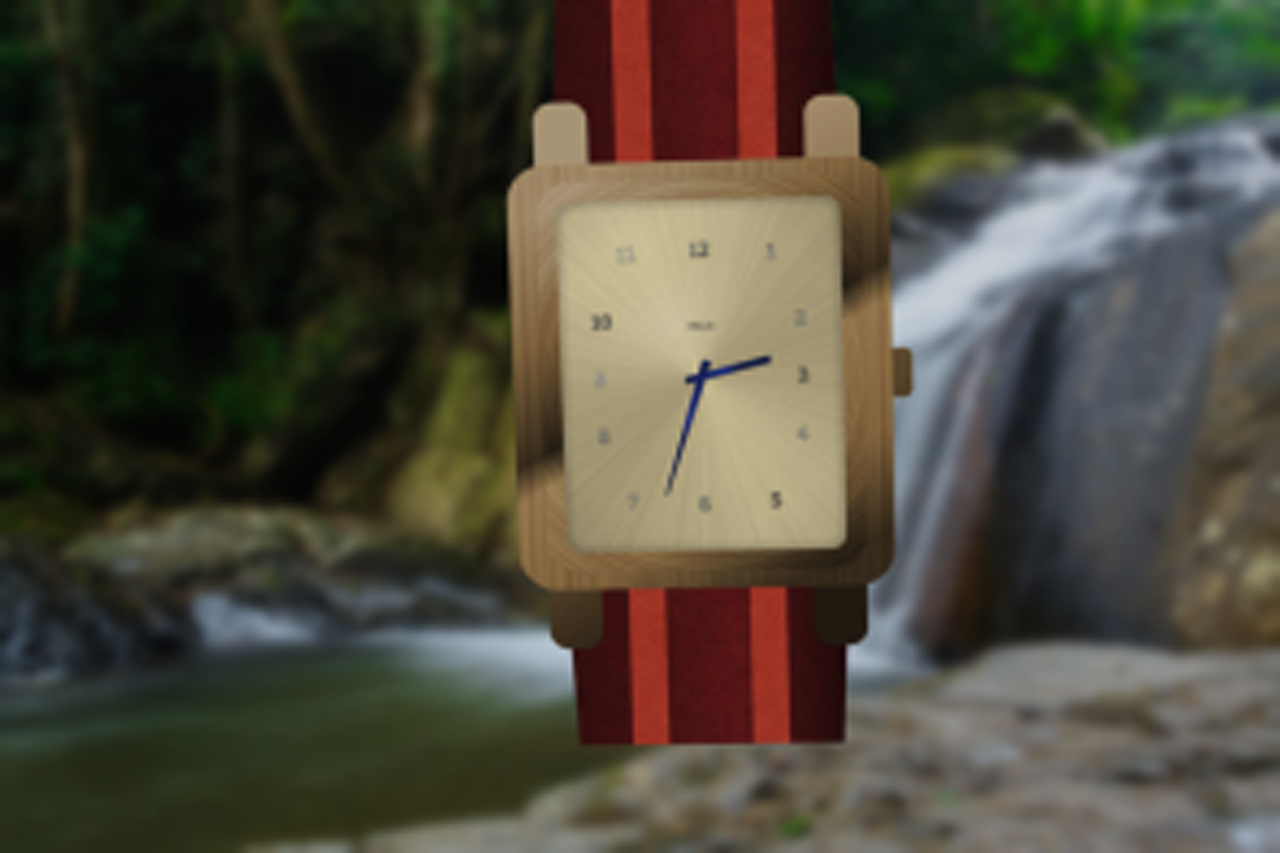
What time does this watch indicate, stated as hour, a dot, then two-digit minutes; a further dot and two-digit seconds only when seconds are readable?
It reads 2.33
